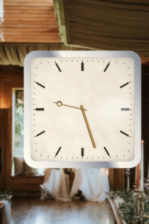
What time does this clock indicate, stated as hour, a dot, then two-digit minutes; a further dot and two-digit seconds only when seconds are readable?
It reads 9.27
